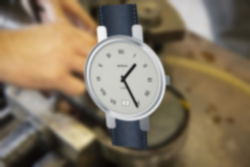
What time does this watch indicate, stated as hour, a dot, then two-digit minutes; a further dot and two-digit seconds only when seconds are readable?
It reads 1.26
